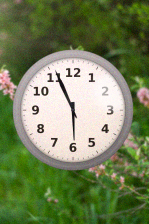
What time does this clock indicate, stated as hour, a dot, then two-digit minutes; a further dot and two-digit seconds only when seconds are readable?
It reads 5.56
